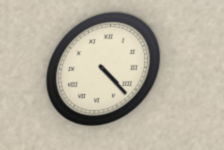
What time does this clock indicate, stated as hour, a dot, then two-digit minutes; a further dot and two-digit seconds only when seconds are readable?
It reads 4.22
